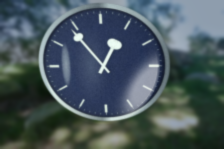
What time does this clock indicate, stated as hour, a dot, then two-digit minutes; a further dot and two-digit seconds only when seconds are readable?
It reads 12.54
